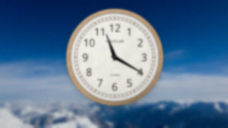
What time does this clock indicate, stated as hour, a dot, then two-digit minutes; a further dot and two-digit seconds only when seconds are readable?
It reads 11.20
